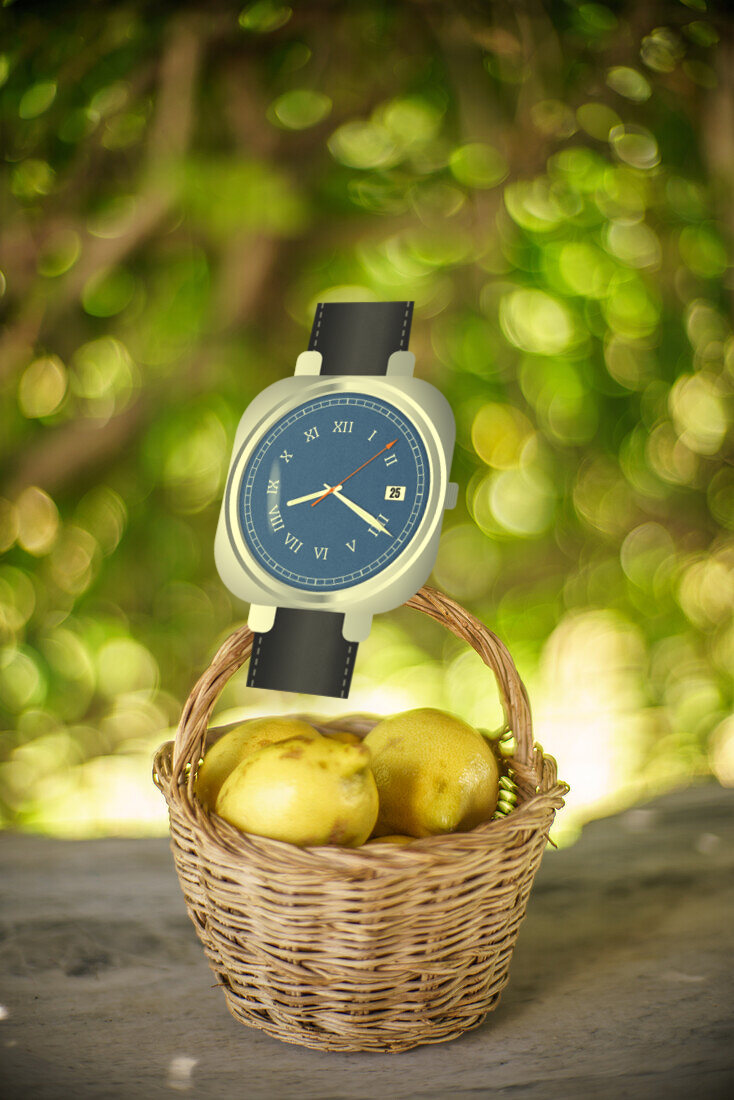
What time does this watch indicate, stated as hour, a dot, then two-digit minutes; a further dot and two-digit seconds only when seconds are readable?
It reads 8.20.08
